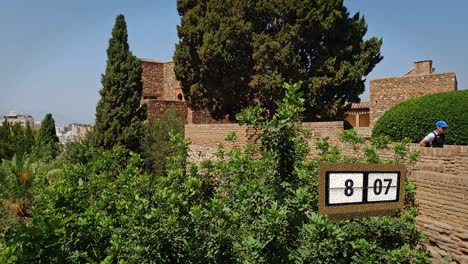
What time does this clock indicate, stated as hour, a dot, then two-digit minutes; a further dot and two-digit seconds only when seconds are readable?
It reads 8.07
